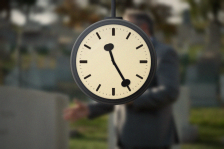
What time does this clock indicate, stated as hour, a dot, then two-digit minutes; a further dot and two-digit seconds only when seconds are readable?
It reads 11.25
